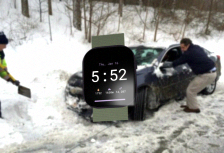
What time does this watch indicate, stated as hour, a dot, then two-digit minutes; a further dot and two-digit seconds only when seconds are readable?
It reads 5.52
